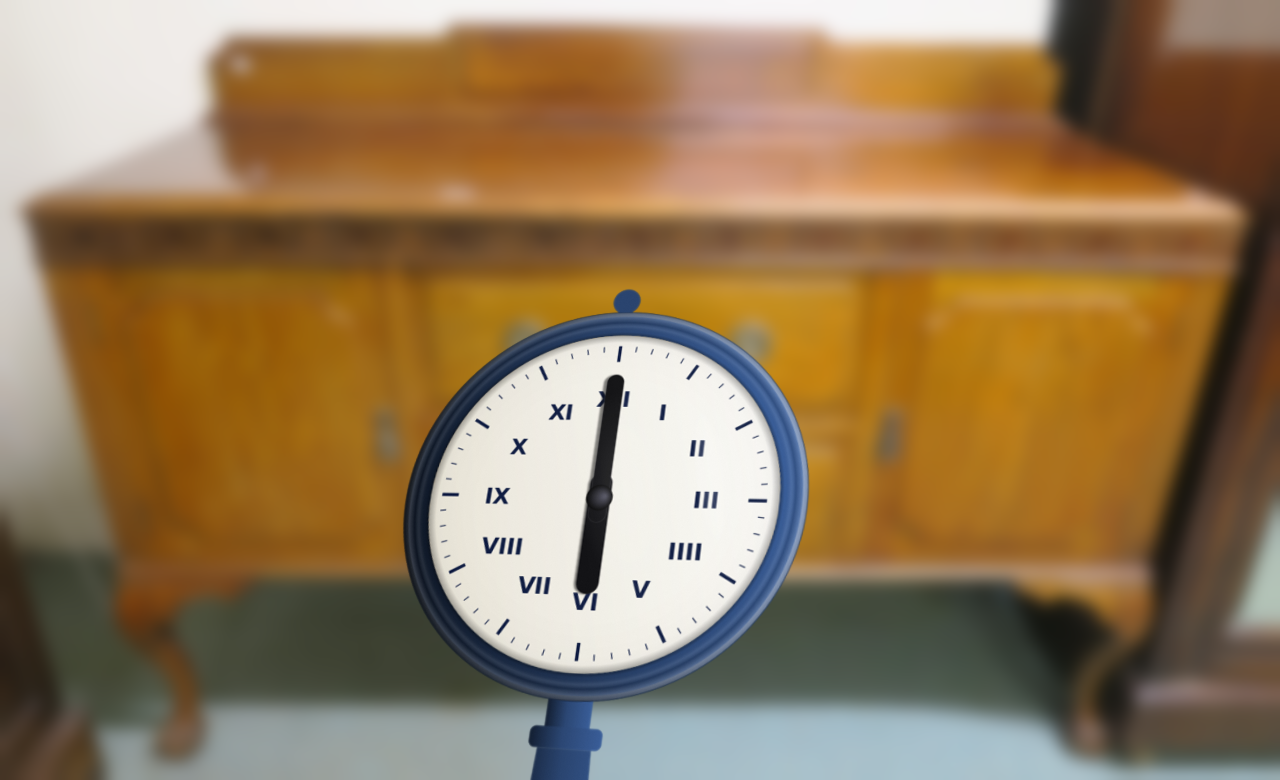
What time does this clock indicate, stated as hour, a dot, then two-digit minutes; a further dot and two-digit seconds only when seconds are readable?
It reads 6.00
